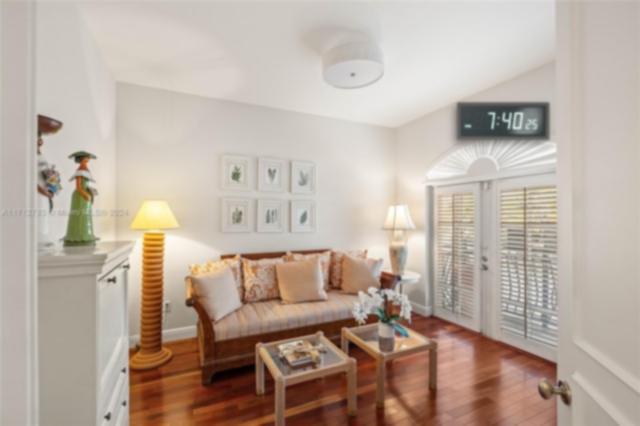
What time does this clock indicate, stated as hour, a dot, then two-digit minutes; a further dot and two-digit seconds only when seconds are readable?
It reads 7.40
